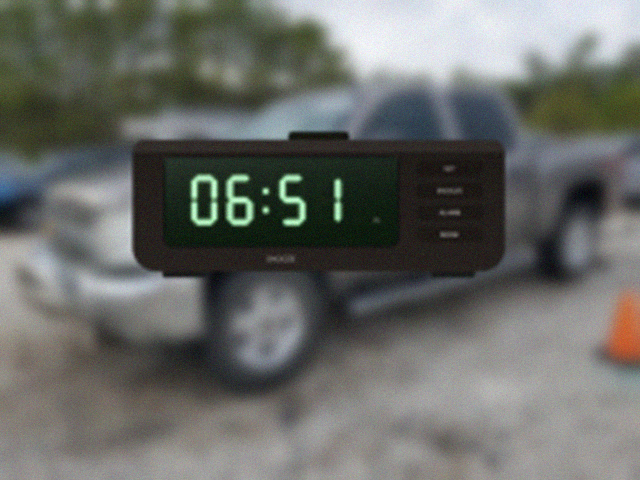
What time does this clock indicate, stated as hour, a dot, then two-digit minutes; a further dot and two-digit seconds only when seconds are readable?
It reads 6.51
